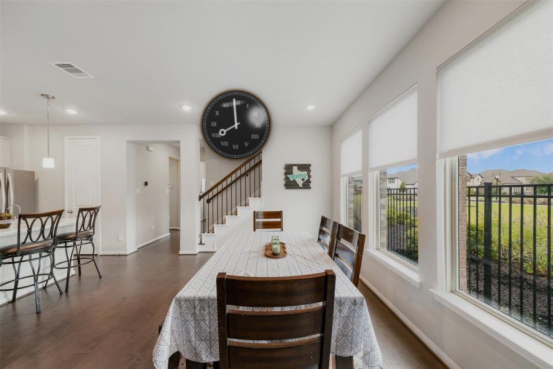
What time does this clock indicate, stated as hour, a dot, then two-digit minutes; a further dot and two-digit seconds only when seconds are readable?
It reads 7.59
